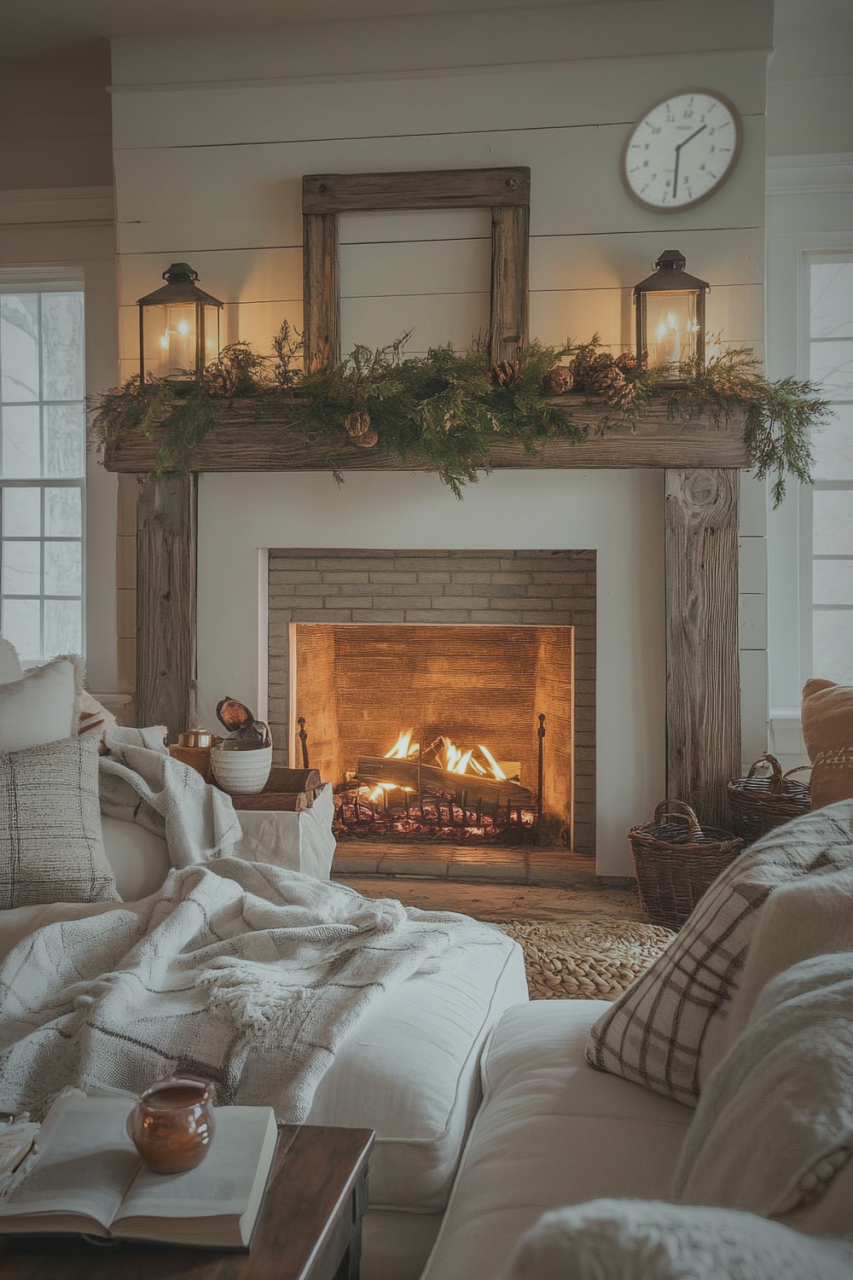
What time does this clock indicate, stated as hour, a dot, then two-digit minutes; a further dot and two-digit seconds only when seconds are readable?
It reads 1.28
